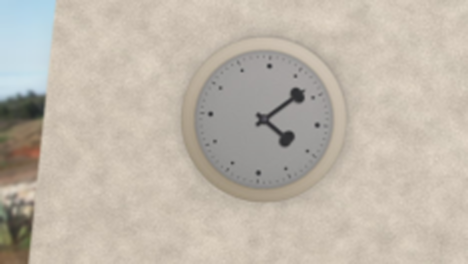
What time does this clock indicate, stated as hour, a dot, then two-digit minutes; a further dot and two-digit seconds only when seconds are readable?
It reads 4.08
